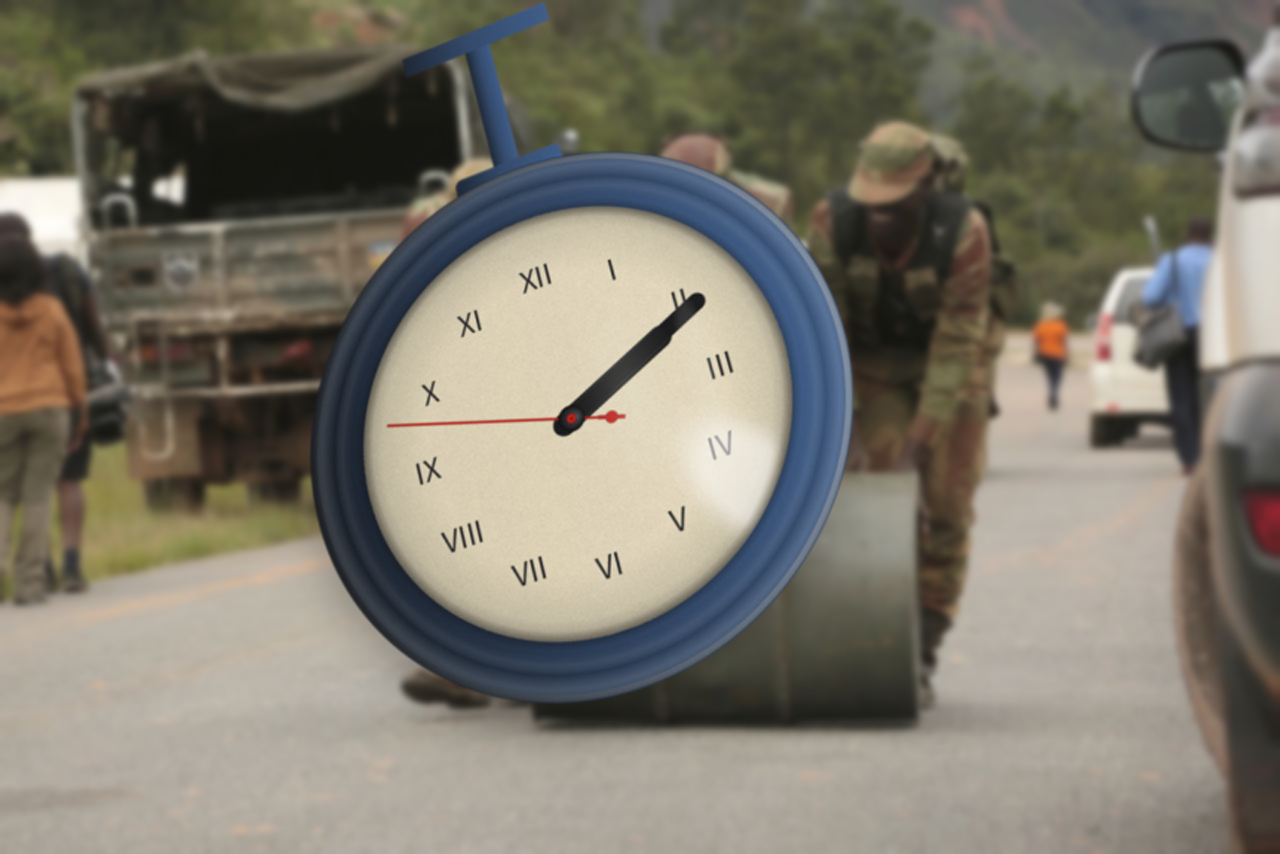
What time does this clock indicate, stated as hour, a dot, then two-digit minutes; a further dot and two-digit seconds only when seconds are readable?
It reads 2.10.48
